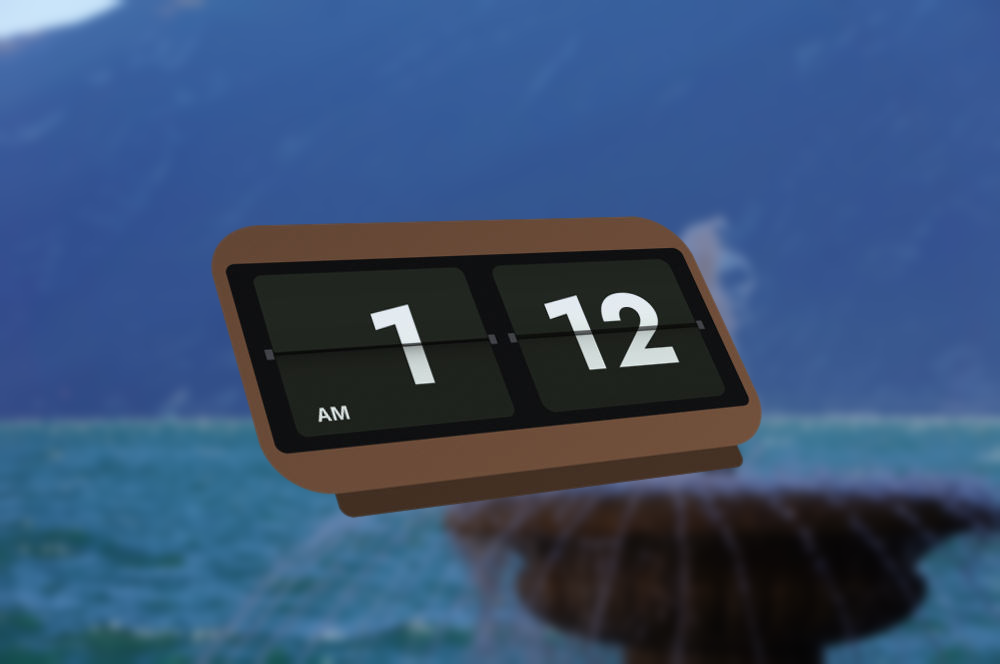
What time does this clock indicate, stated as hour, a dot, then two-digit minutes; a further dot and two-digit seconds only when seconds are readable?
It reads 1.12
